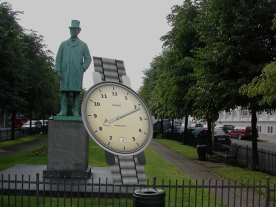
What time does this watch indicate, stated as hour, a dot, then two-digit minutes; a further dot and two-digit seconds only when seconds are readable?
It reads 8.11
